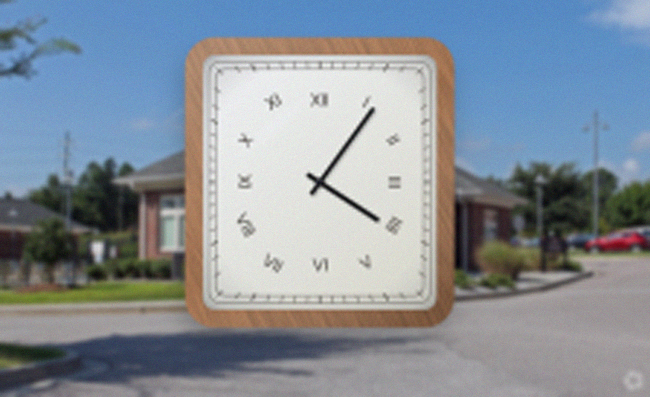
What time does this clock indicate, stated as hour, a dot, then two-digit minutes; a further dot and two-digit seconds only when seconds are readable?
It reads 4.06
